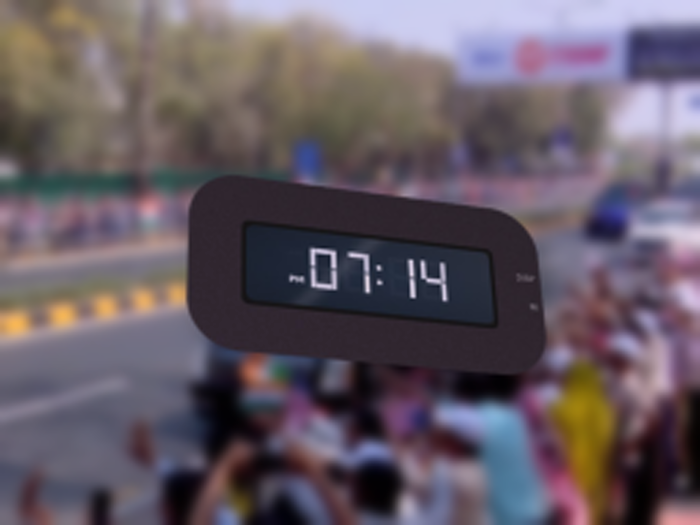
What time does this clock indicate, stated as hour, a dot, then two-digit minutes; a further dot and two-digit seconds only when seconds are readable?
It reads 7.14
